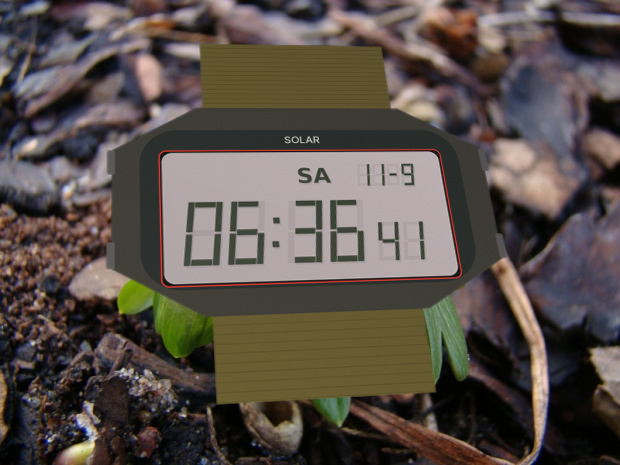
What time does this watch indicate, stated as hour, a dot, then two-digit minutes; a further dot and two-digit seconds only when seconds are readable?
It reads 6.36.41
